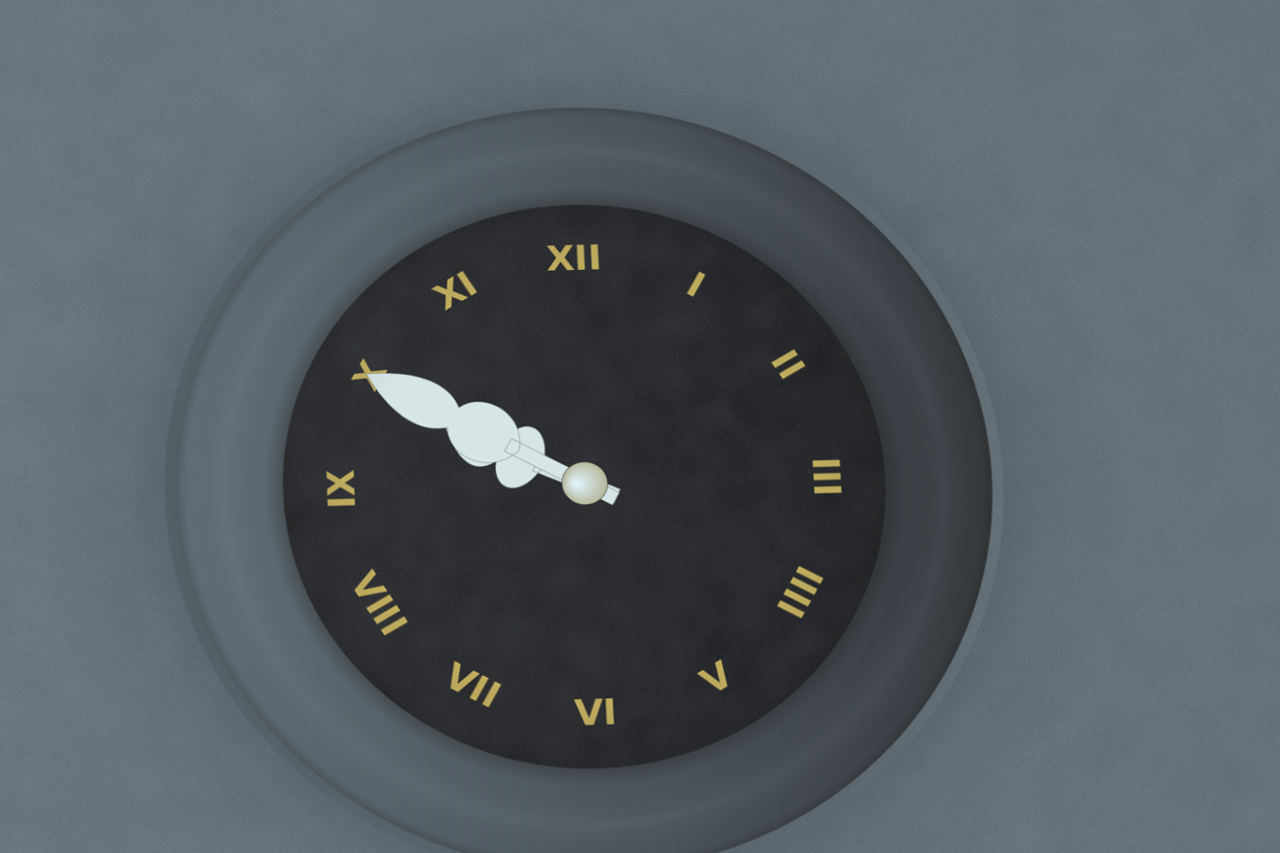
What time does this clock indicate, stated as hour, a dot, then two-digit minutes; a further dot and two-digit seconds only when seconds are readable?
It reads 9.50
